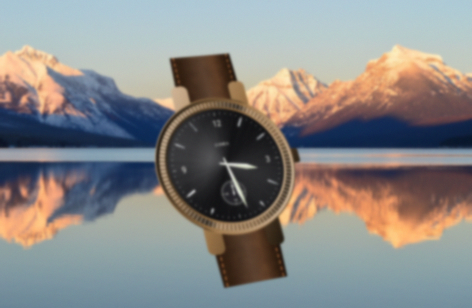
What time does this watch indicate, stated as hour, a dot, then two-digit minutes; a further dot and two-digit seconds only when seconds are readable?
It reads 3.28
